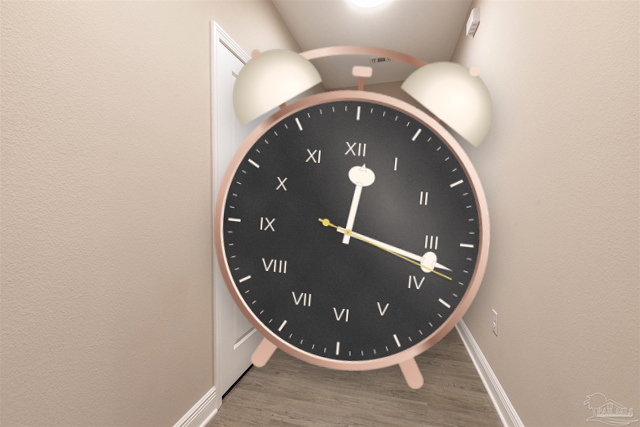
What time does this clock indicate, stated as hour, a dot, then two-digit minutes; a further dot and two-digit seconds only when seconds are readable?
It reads 12.17.18
